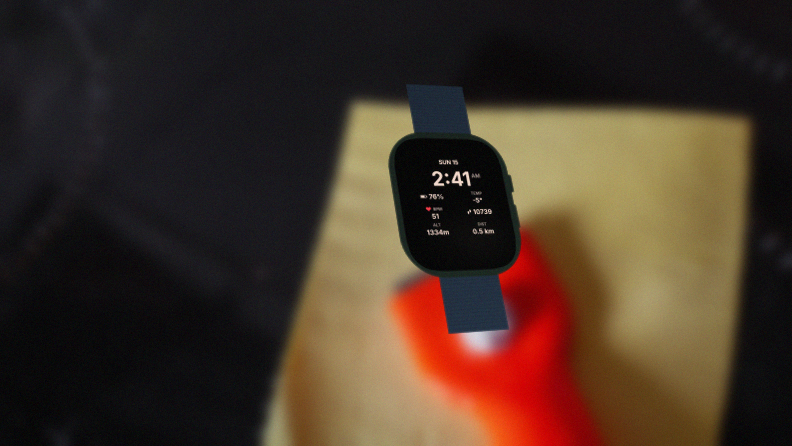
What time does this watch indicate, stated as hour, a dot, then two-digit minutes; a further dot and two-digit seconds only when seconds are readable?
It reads 2.41
